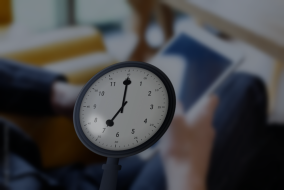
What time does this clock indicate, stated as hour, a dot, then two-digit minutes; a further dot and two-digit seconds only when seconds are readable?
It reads 7.00
